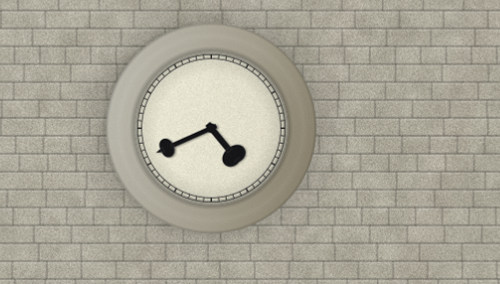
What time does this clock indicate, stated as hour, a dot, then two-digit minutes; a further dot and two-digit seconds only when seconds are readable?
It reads 4.41
